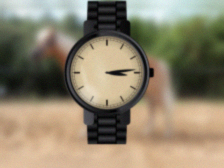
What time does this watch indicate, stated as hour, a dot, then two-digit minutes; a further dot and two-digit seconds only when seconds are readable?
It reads 3.14
